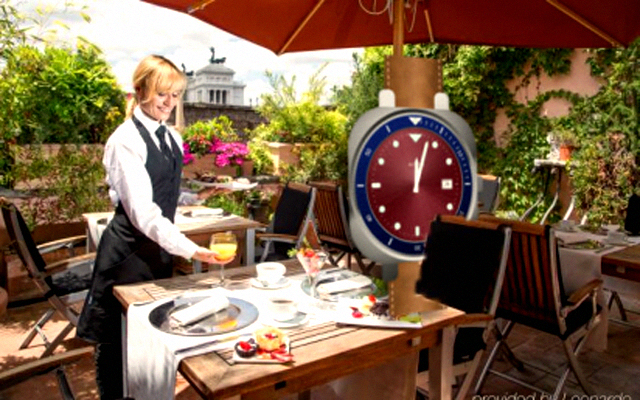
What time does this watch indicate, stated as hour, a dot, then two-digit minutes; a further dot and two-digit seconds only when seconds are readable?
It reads 12.03
